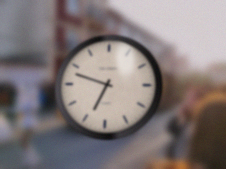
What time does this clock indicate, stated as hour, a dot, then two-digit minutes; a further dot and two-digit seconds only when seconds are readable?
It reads 6.48
